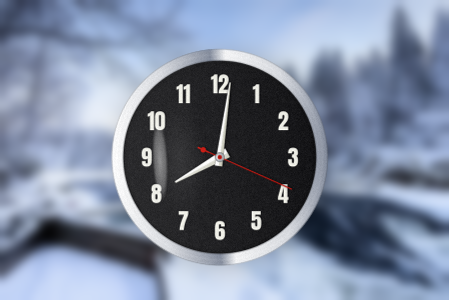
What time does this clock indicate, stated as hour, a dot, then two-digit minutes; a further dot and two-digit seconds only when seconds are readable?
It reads 8.01.19
